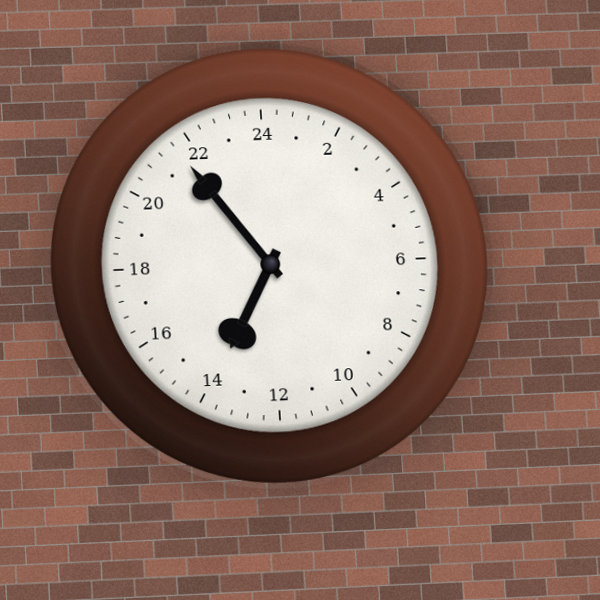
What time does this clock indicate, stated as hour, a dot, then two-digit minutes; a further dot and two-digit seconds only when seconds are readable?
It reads 13.54
